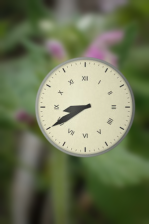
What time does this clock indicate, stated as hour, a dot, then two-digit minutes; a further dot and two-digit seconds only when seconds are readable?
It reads 8.40
